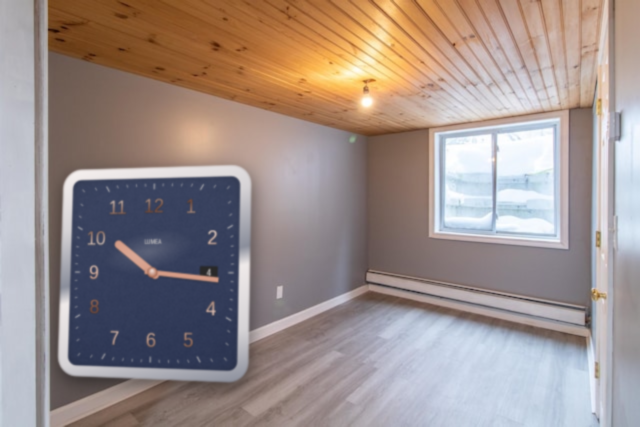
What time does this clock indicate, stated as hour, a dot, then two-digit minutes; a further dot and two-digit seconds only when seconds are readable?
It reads 10.16
